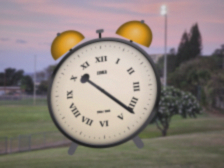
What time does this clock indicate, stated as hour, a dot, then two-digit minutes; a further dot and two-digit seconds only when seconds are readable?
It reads 10.22
